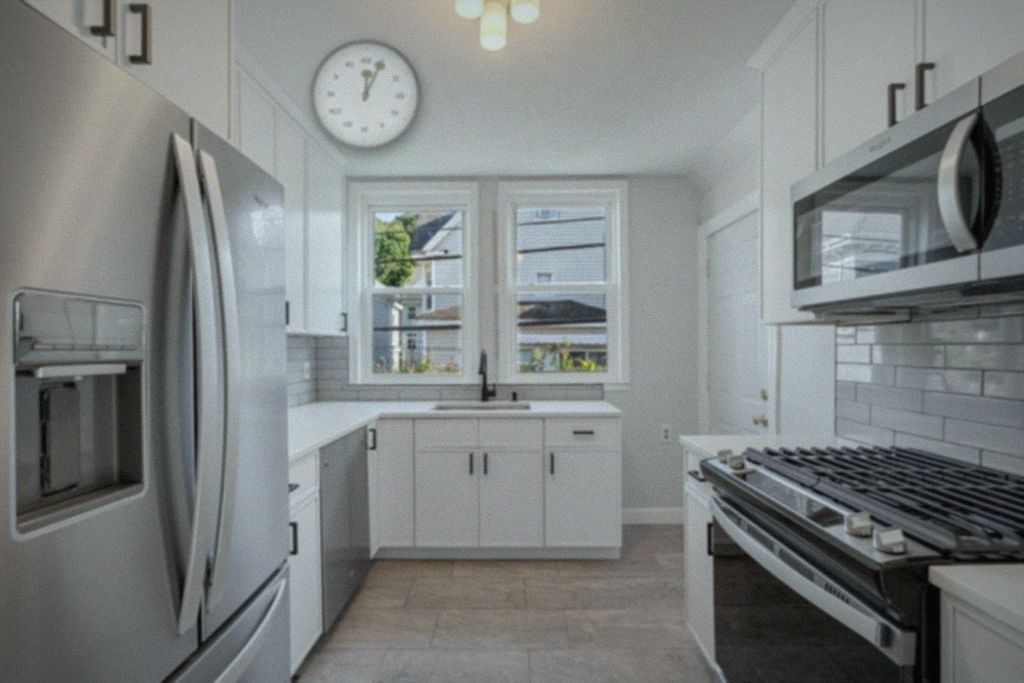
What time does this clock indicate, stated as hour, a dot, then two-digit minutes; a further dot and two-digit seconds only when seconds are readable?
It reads 12.04
